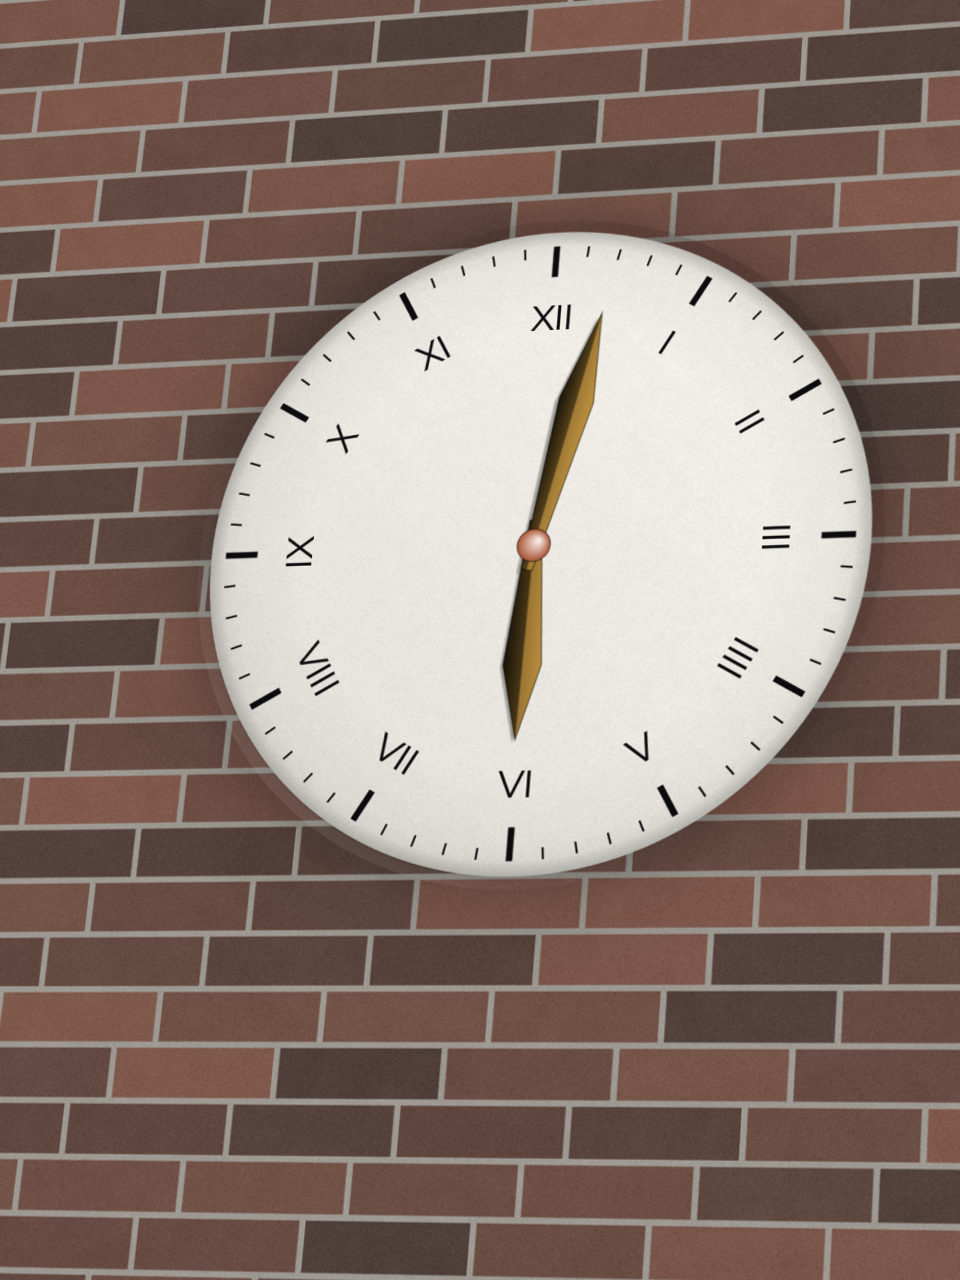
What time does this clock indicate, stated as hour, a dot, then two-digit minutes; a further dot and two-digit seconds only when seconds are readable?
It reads 6.02
